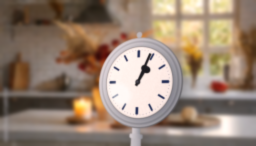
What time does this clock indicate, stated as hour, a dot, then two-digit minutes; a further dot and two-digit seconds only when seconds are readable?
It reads 1.04
